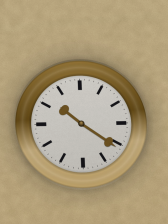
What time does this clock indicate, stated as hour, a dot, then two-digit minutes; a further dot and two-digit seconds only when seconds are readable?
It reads 10.21
